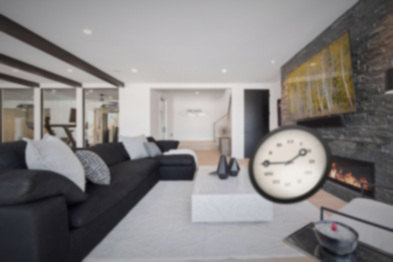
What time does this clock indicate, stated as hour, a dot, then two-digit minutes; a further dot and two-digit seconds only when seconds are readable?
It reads 1.45
